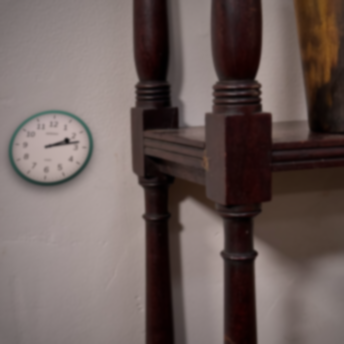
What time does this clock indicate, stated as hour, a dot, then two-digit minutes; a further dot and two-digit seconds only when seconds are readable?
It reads 2.13
